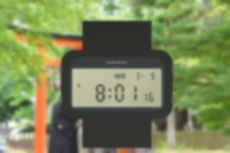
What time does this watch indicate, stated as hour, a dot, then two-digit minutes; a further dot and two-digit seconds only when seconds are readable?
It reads 8.01
